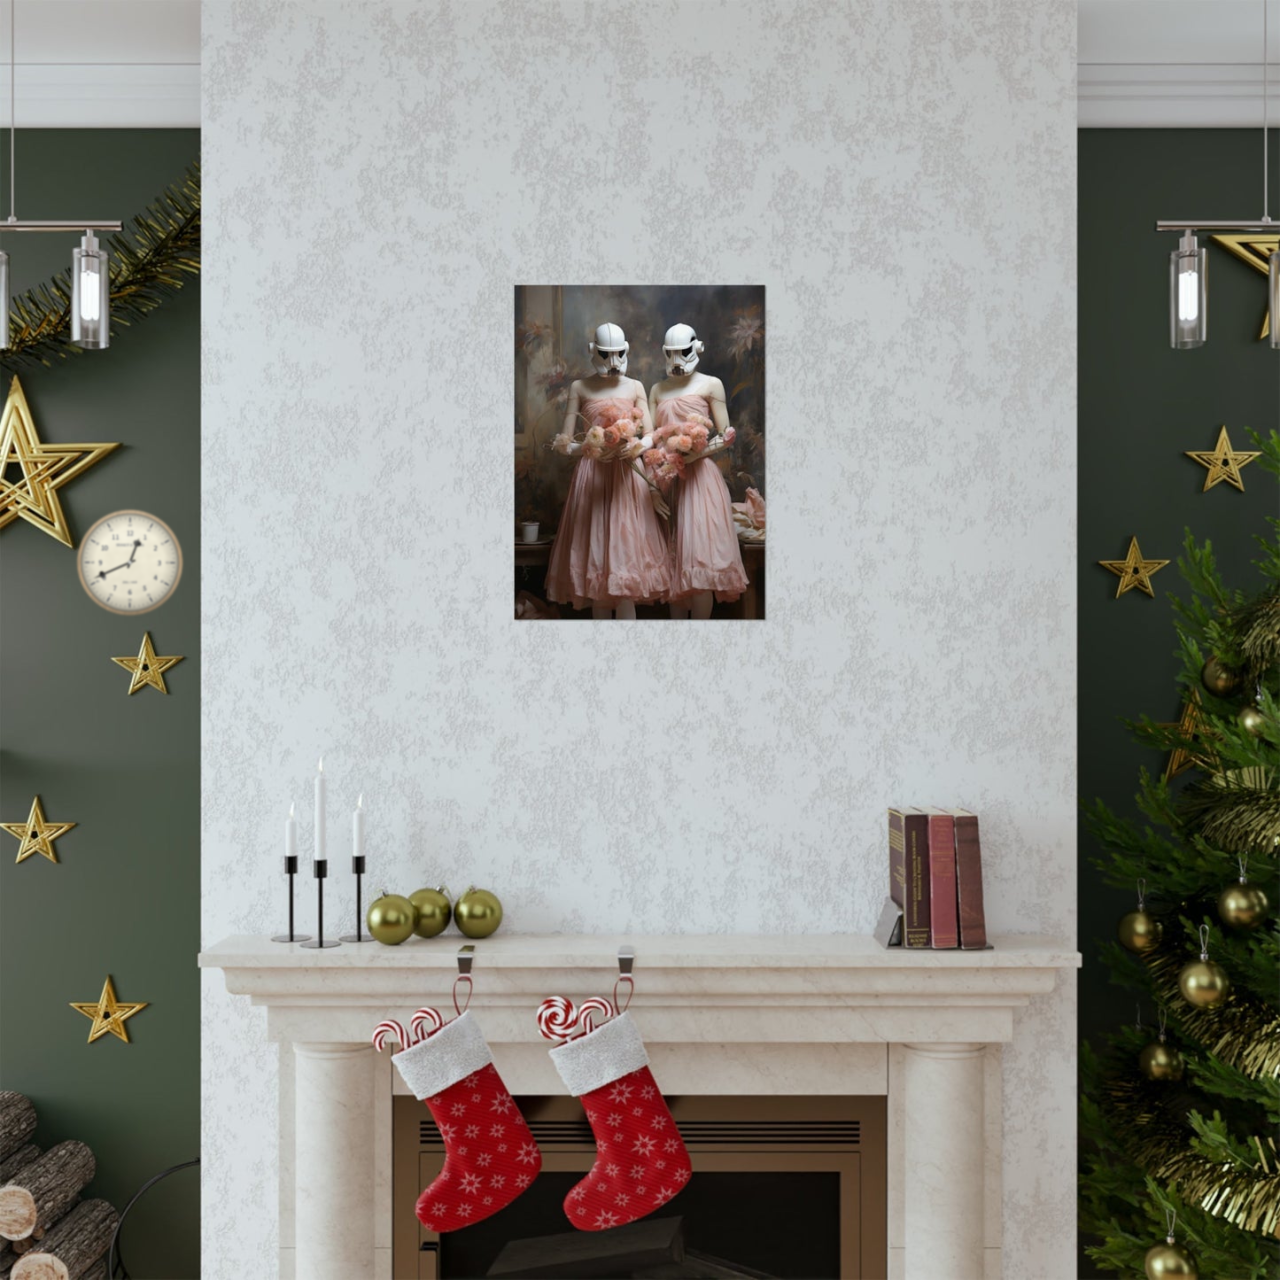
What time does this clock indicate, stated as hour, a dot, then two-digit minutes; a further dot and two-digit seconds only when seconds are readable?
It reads 12.41
